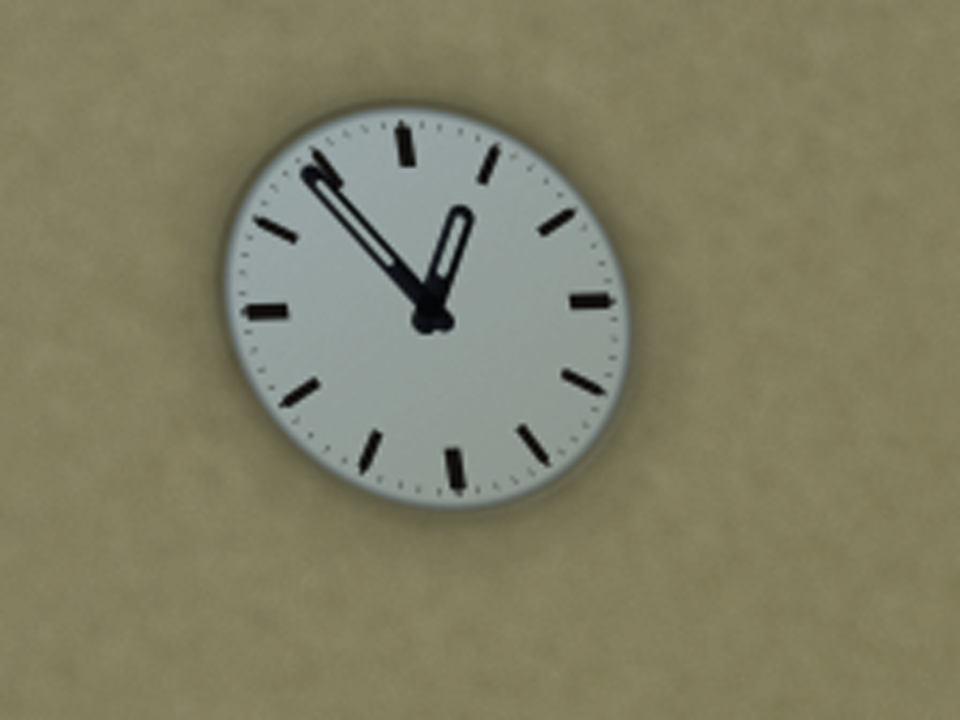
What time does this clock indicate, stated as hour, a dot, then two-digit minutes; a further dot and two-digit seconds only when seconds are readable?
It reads 12.54
